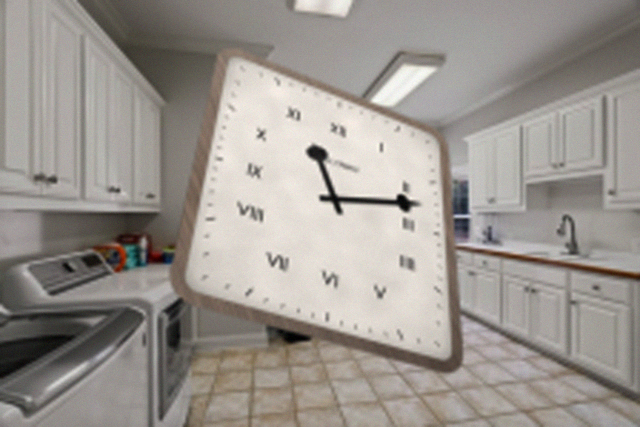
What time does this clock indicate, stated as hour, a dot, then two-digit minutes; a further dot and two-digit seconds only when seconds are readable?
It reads 11.12
